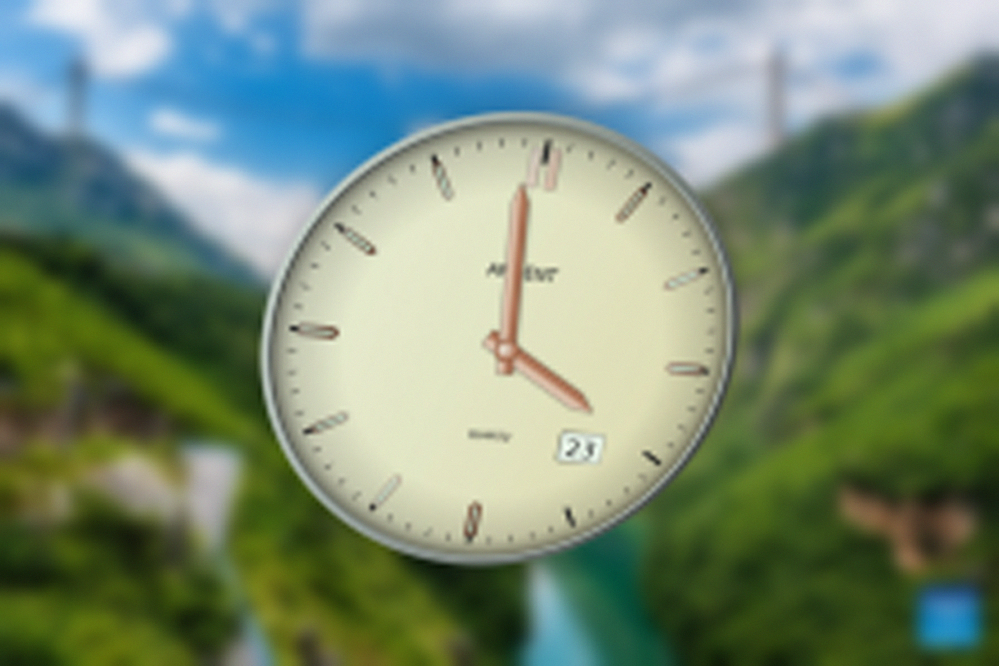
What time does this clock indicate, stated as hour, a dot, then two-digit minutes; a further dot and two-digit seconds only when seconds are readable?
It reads 3.59
